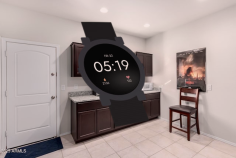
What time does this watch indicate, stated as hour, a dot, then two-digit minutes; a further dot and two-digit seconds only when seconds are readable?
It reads 5.19
